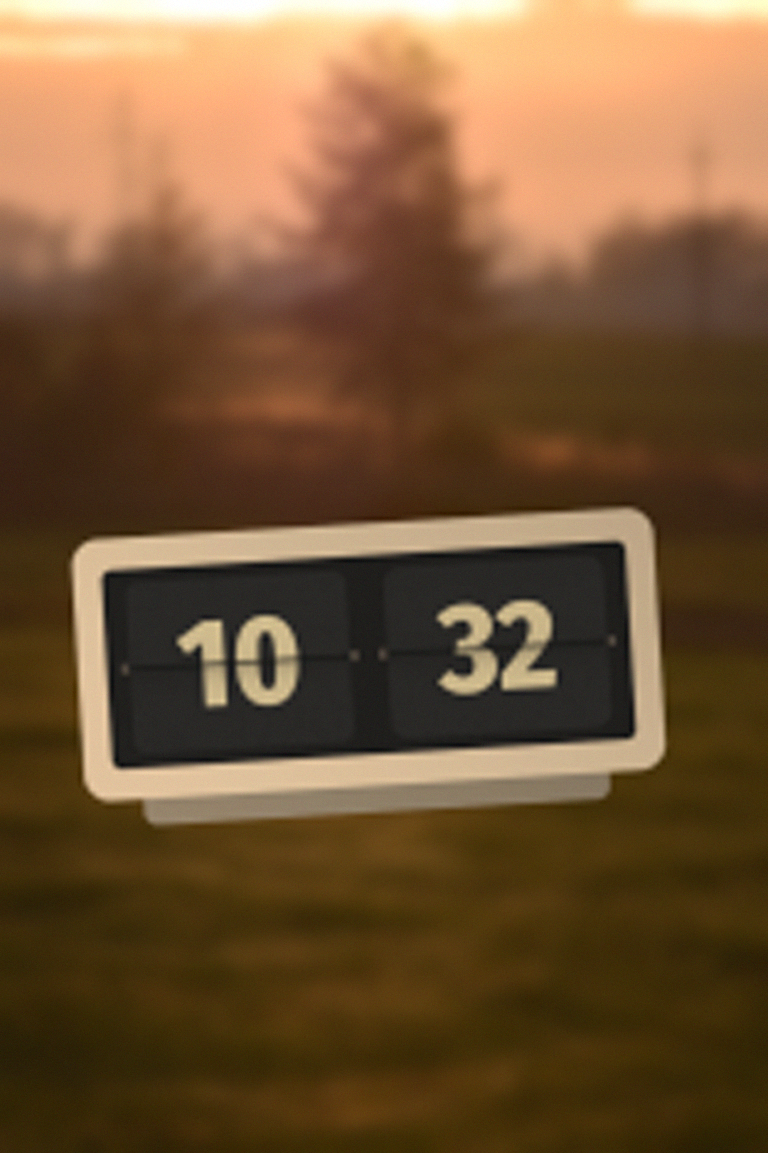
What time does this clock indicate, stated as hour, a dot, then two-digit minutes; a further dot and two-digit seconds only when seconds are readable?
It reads 10.32
